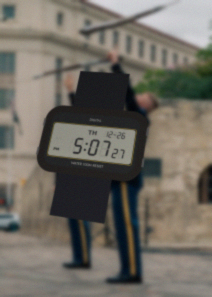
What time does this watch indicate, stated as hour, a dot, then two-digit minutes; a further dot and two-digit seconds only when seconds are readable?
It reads 5.07.27
